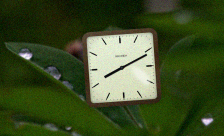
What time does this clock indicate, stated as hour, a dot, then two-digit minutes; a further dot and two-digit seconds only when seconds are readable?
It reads 8.11
